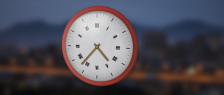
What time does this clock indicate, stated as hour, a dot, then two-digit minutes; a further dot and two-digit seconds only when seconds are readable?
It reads 4.37
